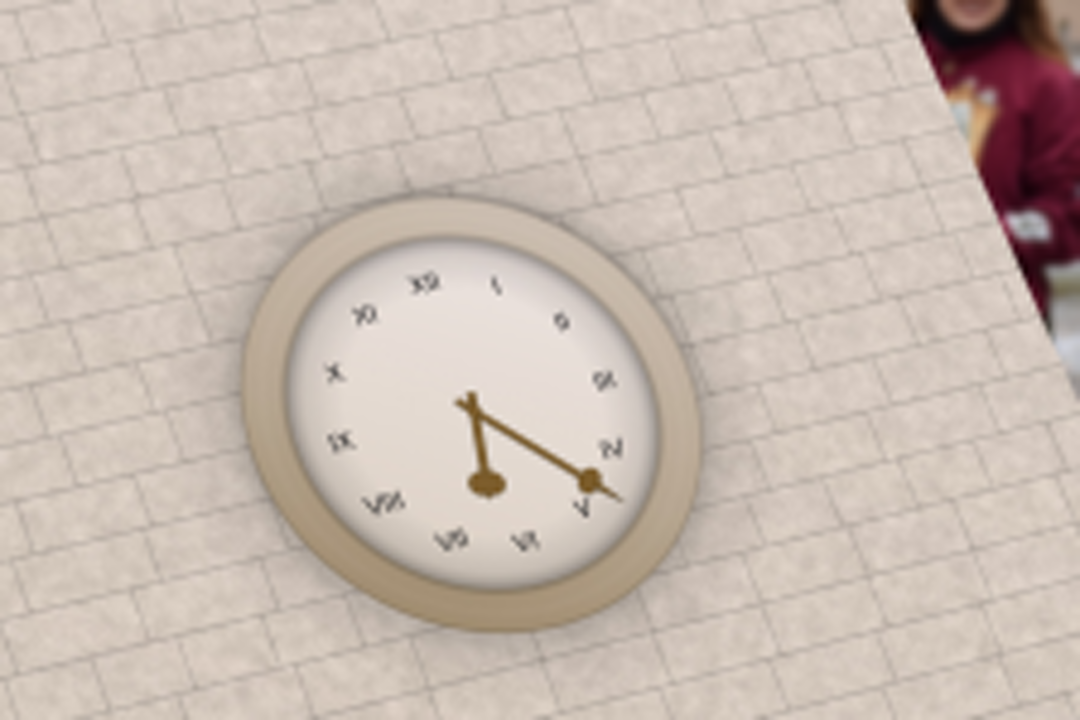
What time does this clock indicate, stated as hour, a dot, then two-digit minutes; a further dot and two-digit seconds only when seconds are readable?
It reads 6.23
